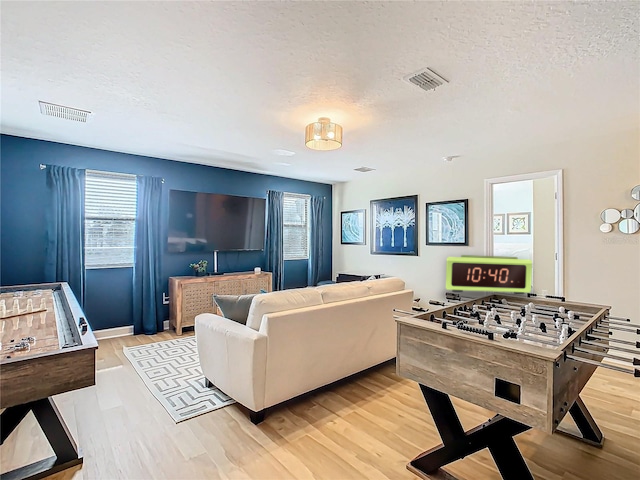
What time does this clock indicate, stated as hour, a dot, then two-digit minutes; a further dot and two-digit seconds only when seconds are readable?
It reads 10.40
